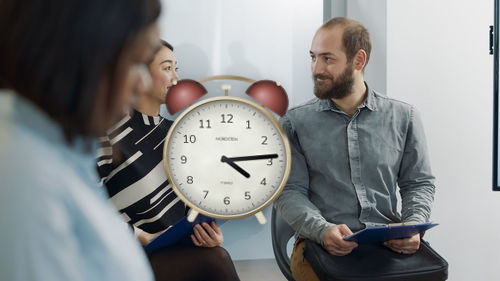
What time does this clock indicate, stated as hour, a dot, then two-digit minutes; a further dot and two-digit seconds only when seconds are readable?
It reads 4.14
